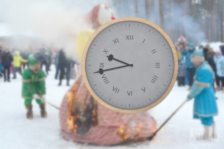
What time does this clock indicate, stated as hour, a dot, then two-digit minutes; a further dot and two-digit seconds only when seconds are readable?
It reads 9.43
